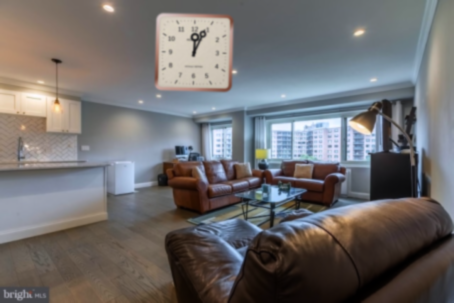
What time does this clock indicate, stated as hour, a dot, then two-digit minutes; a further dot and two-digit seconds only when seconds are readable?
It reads 12.04
